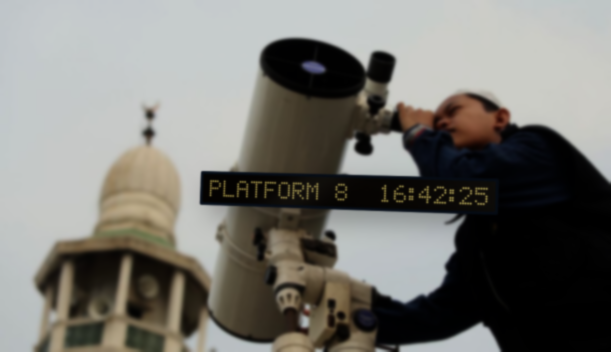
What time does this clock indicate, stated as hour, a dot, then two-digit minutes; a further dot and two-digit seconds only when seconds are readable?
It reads 16.42.25
